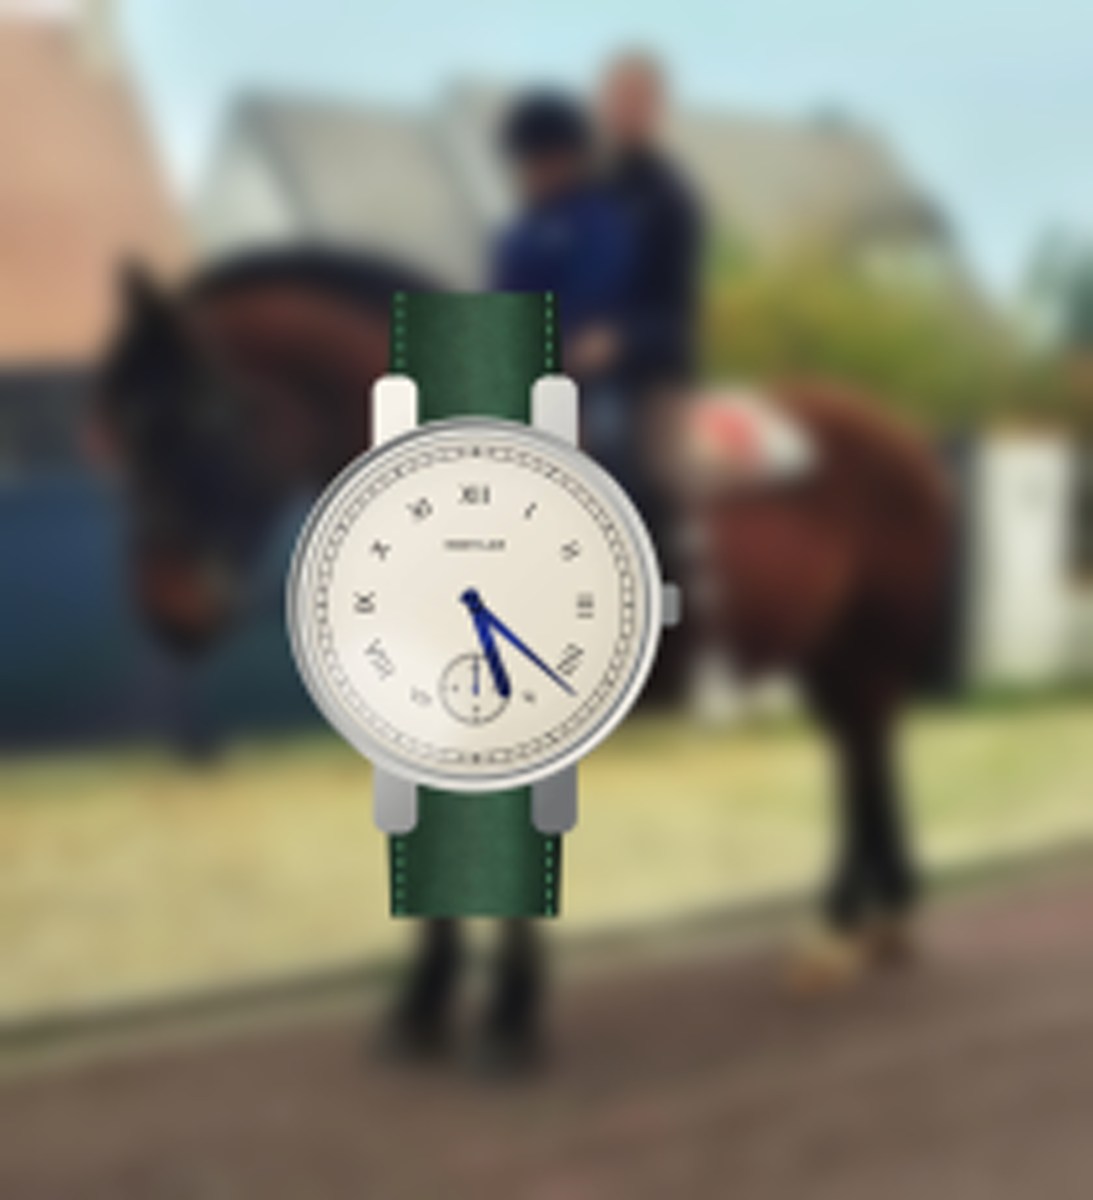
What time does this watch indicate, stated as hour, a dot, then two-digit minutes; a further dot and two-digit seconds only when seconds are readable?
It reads 5.22
